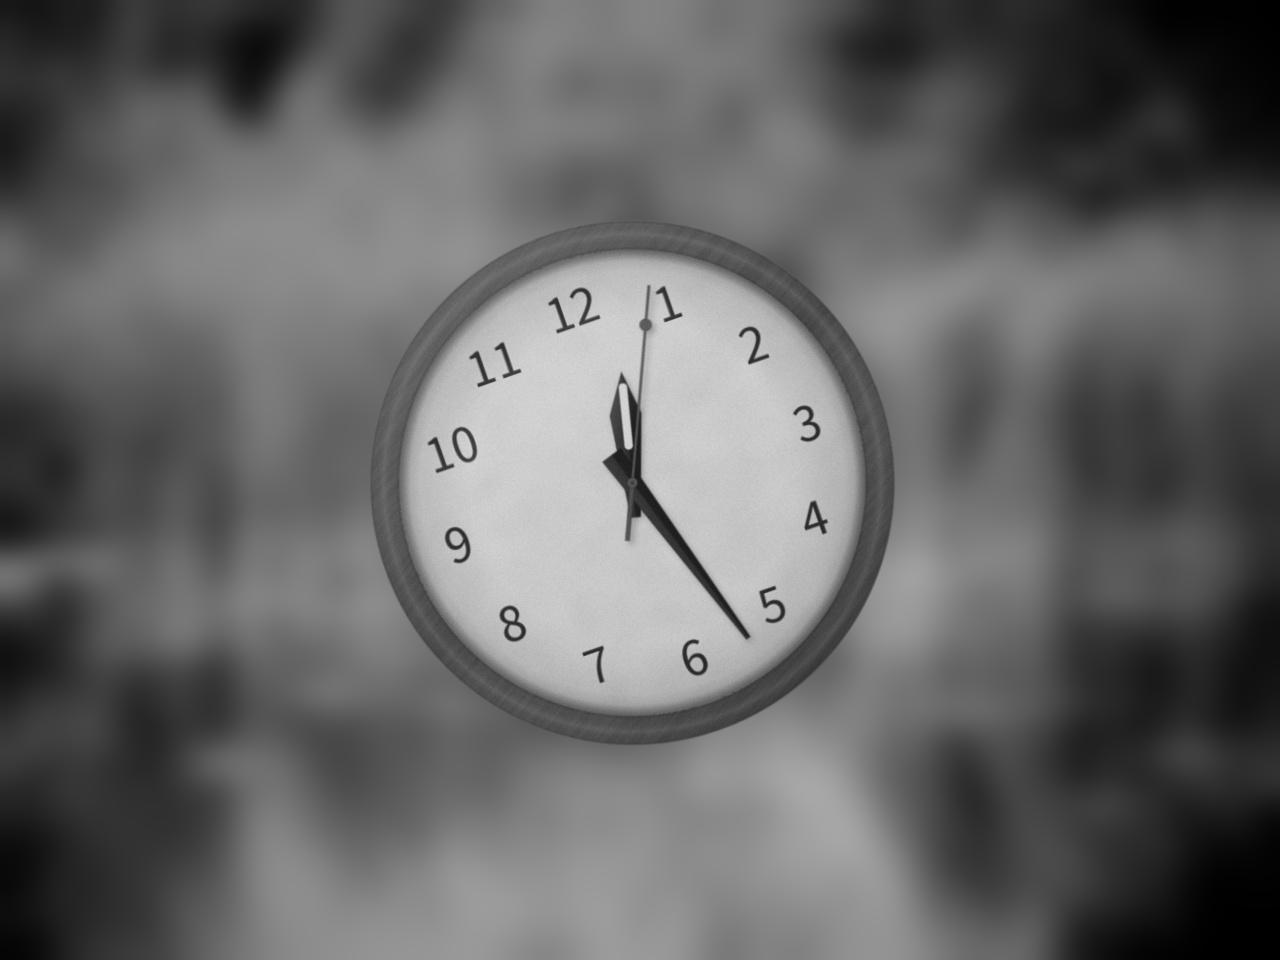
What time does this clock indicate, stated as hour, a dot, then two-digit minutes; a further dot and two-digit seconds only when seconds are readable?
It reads 12.27.04
